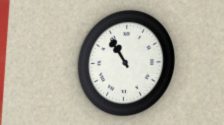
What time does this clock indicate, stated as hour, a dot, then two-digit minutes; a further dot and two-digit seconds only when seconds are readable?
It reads 10.54
